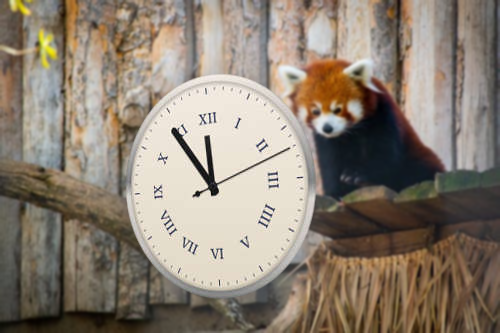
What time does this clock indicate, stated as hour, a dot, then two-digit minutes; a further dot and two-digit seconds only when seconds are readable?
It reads 11.54.12
